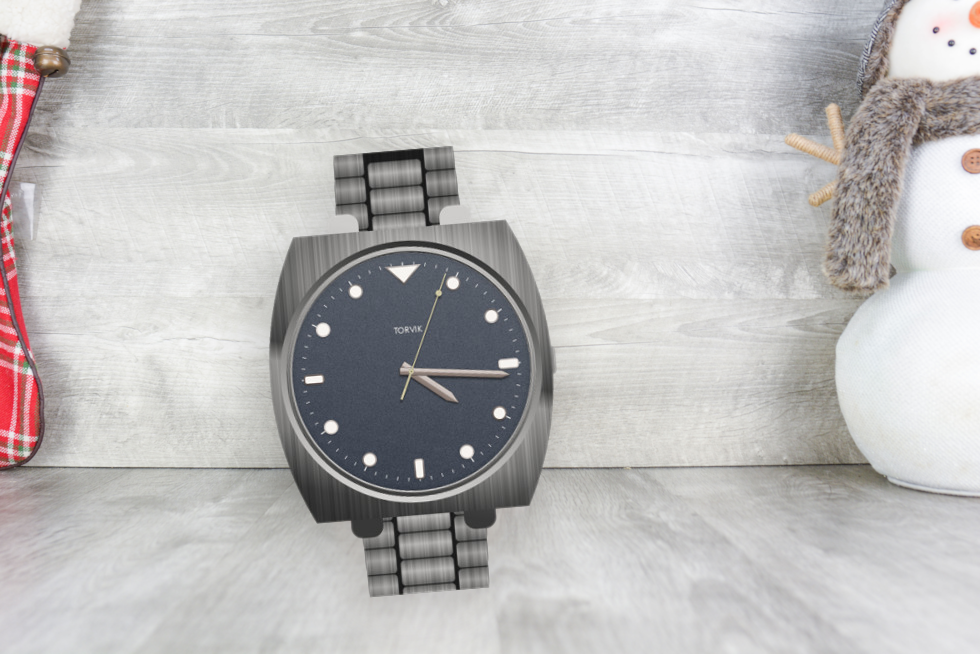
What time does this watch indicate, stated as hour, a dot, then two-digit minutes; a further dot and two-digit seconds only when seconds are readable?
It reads 4.16.04
